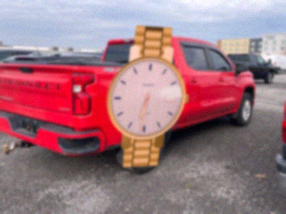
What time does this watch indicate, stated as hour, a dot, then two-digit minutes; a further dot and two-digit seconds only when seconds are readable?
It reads 6.31
